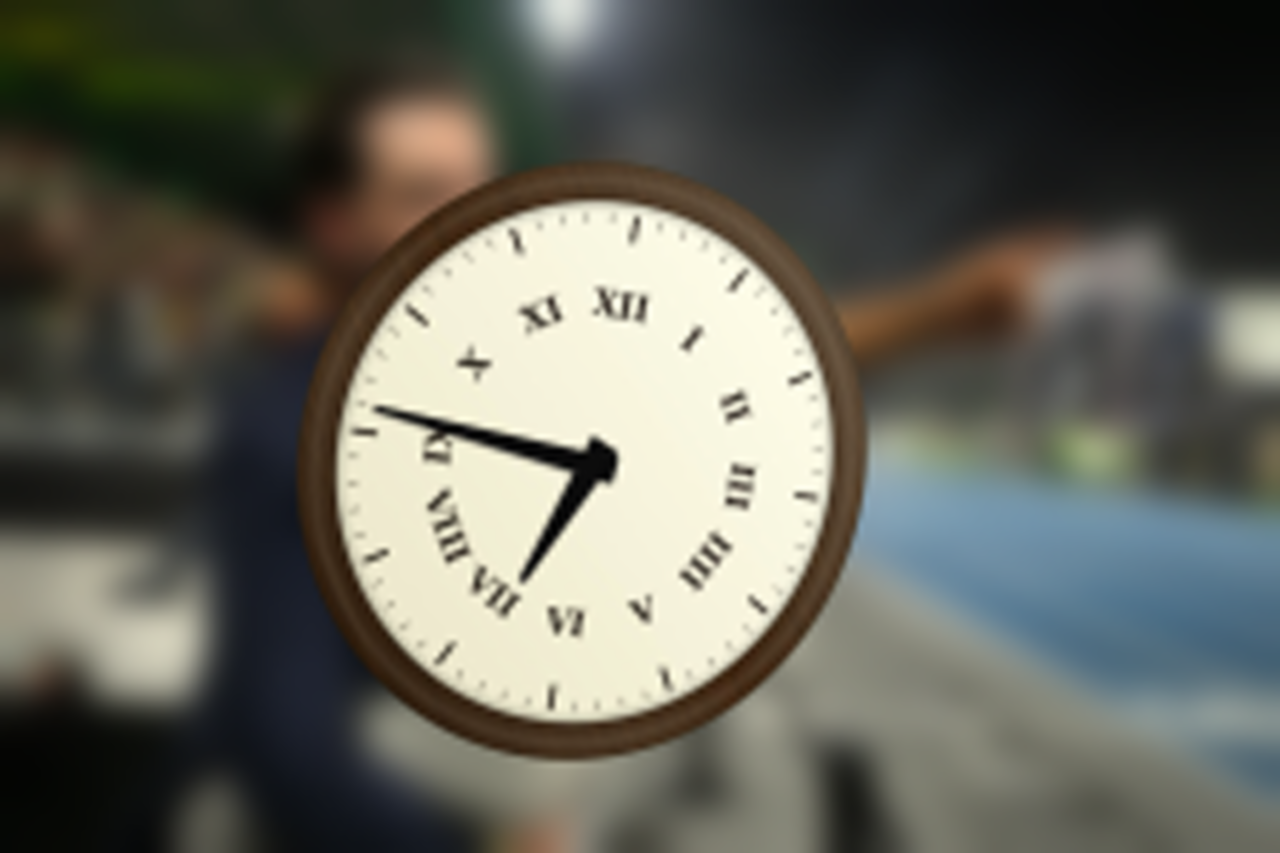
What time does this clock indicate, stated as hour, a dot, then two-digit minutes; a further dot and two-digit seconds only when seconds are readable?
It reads 6.46
